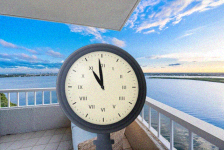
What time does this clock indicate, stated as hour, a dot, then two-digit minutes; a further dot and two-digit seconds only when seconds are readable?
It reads 10.59
